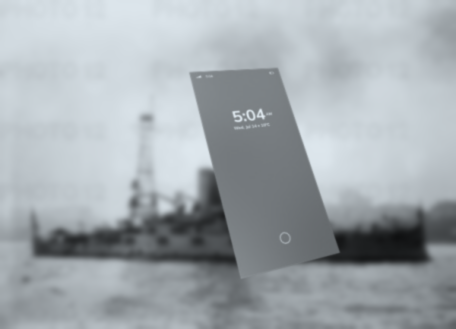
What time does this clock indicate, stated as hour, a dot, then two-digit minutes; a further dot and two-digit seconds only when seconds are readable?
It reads 5.04
